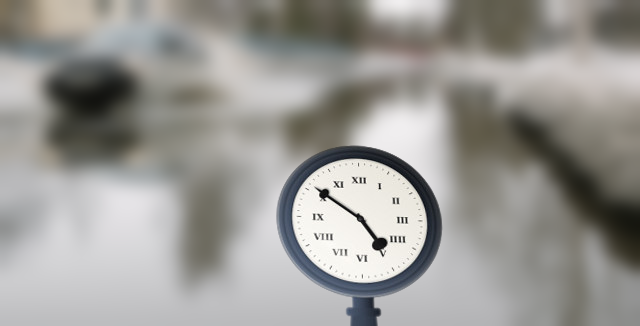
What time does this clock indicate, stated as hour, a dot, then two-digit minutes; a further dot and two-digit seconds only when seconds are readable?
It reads 4.51
